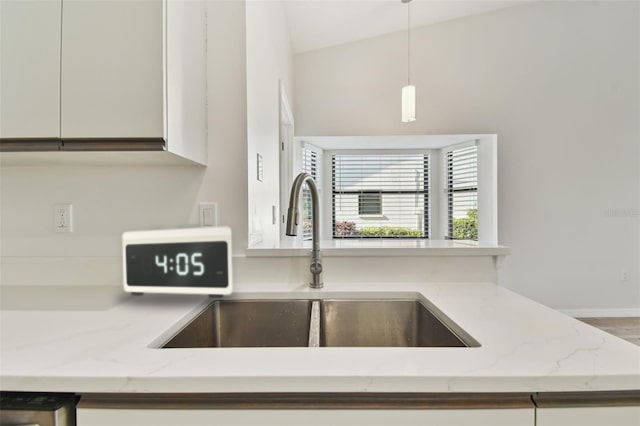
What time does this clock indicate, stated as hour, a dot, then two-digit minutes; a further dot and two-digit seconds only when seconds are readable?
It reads 4.05
